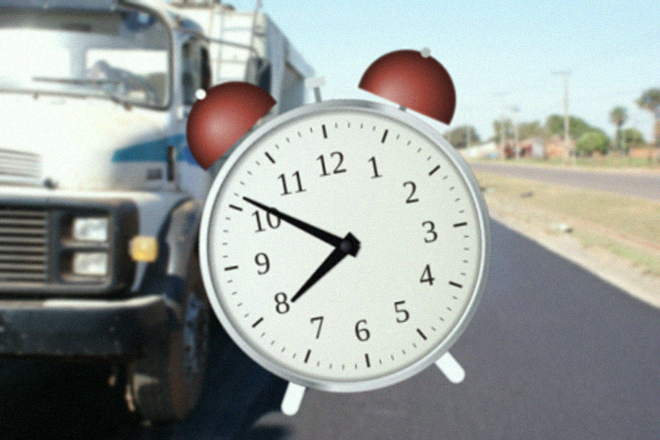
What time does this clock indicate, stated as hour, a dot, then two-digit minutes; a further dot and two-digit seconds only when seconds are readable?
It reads 7.51
